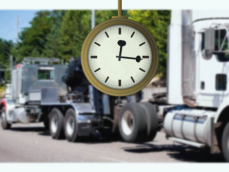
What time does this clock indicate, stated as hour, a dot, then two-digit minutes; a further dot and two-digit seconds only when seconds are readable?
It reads 12.16
